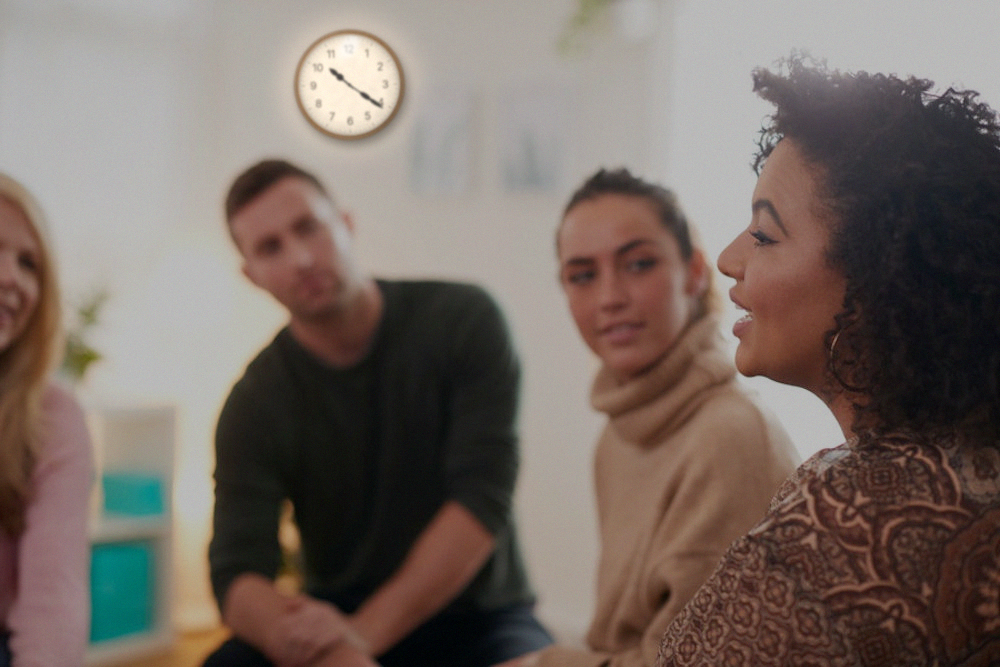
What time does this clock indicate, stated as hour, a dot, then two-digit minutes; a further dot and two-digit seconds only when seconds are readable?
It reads 10.21
